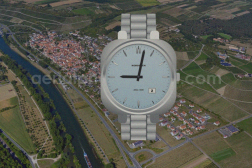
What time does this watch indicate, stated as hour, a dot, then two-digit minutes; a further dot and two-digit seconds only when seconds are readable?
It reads 9.02
